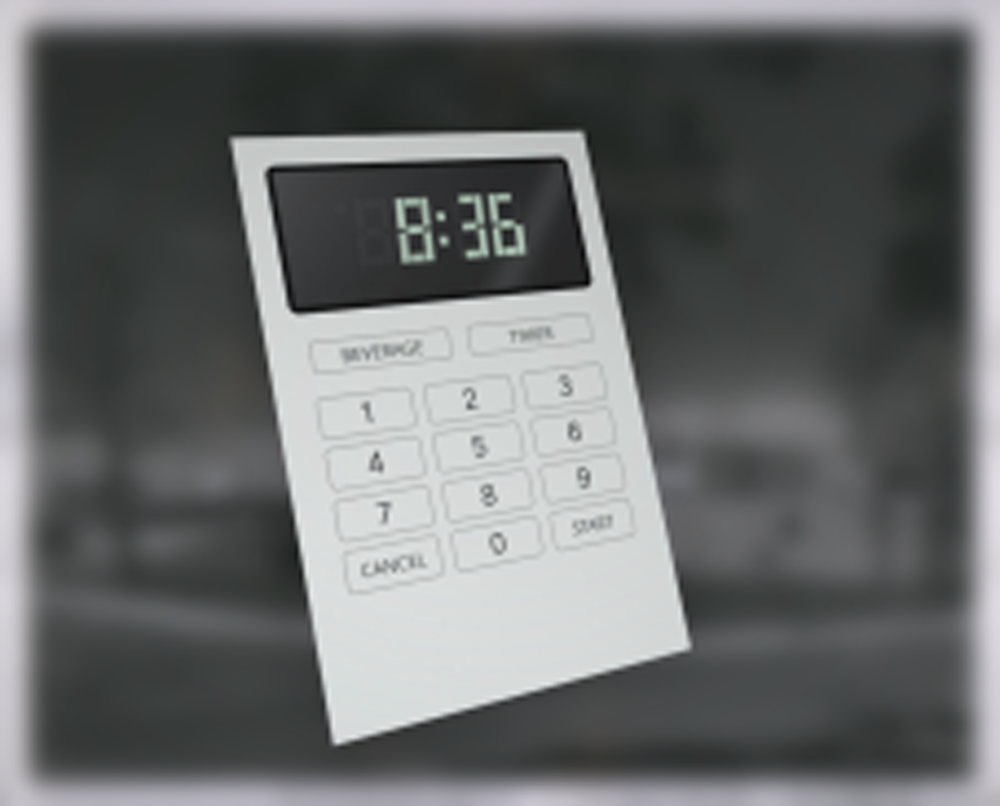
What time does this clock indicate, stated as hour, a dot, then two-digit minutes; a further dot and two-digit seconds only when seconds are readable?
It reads 8.36
